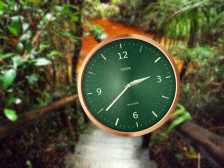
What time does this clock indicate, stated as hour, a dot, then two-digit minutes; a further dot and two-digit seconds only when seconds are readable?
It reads 2.39
